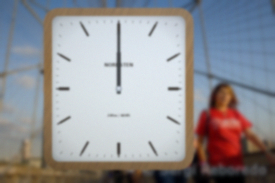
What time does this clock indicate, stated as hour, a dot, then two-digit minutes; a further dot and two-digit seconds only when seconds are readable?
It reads 12.00
